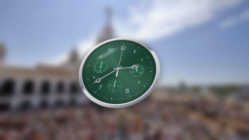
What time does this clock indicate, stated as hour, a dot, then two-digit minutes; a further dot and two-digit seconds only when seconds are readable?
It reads 2.38
